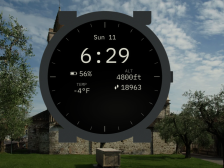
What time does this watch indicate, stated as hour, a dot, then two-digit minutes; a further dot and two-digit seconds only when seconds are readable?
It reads 6.29
